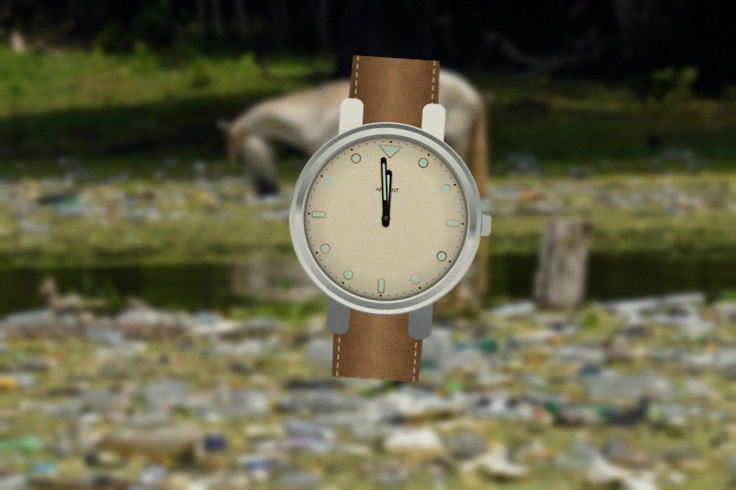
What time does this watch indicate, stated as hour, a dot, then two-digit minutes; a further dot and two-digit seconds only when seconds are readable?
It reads 11.59
